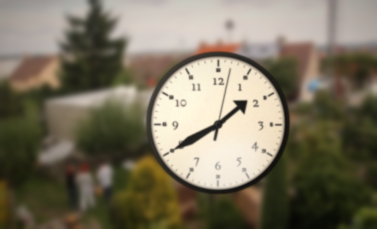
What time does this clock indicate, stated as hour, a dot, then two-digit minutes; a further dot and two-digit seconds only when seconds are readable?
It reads 1.40.02
